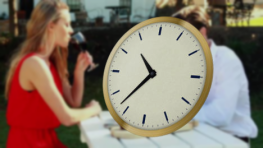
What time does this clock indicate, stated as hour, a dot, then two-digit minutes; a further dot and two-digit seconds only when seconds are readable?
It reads 10.37
